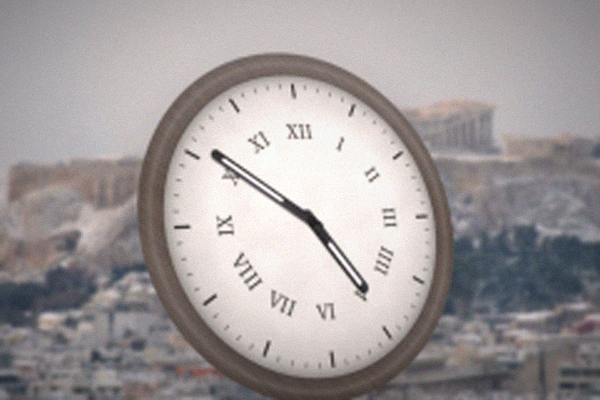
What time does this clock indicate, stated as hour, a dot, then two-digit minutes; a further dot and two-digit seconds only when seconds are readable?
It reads 4.51
